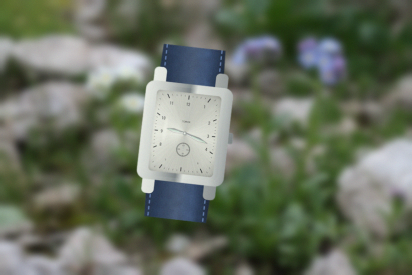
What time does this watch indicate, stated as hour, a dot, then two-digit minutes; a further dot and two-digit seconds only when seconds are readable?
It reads 9.18
